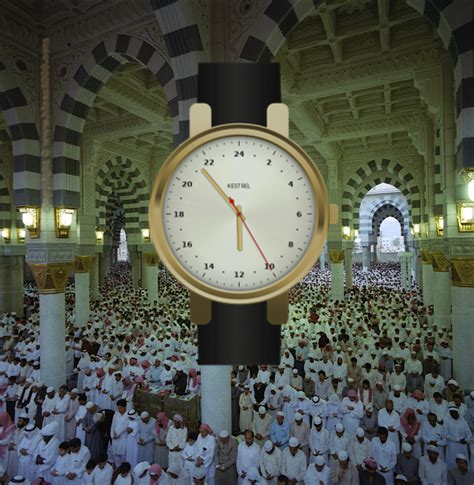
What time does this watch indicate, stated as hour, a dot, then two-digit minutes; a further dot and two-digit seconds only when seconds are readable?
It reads 11.53.25
